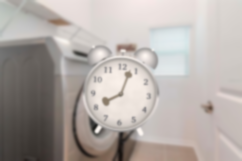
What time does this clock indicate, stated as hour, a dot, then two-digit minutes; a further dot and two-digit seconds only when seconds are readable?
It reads 8.03
